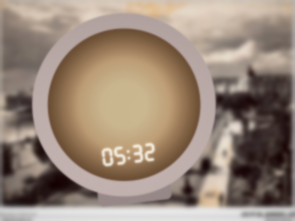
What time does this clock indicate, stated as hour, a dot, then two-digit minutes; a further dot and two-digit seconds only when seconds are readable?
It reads 5.32
